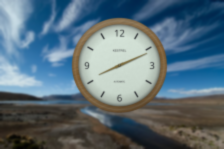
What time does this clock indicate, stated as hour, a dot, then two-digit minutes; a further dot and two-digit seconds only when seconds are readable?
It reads 8.11
